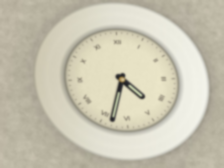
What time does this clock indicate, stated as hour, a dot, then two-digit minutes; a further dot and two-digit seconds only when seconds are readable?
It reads 4.33
